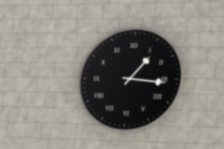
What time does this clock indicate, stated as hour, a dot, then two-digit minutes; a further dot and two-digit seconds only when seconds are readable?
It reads 1.16
